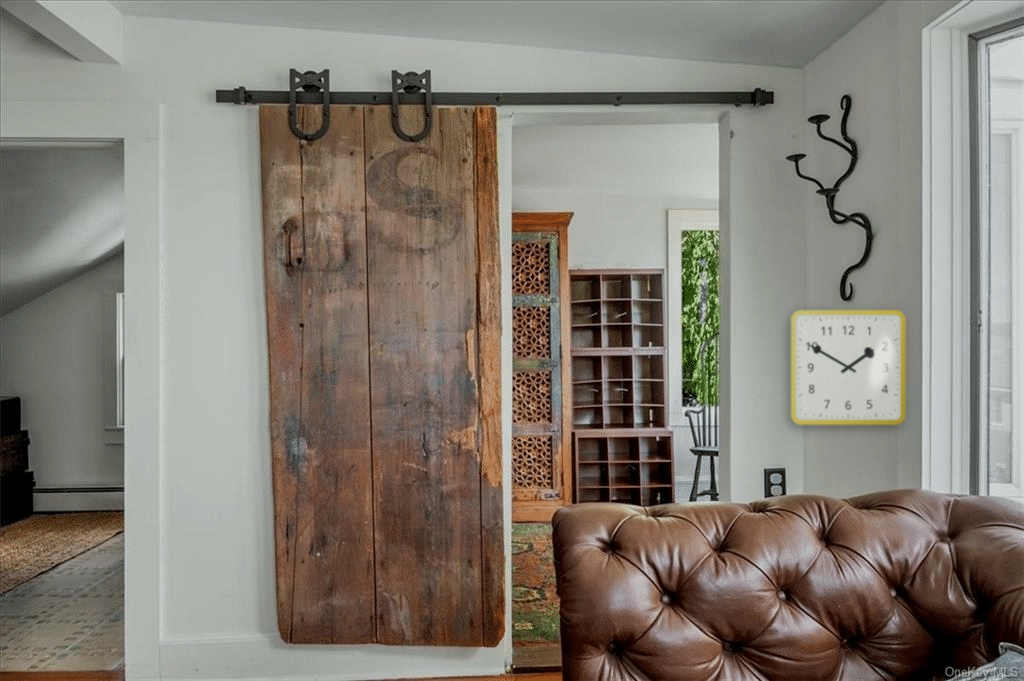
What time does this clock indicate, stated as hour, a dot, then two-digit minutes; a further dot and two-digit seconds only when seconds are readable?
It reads 1.50
